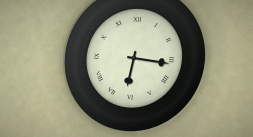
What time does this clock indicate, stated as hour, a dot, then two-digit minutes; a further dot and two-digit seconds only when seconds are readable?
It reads 6.16
